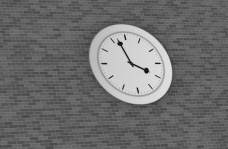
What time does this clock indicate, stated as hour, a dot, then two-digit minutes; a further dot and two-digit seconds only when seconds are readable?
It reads 3.57
